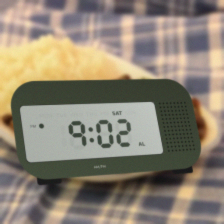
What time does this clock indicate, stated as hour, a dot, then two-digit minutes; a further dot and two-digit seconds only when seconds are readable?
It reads 9.02
